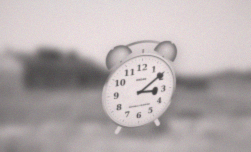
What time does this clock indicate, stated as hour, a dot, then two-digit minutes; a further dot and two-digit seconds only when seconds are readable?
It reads 3.09
